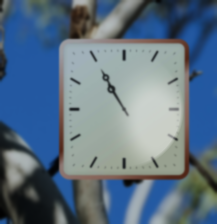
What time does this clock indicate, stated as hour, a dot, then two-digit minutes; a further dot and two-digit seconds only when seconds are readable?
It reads 10.55
